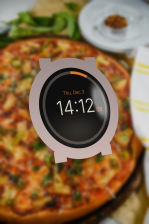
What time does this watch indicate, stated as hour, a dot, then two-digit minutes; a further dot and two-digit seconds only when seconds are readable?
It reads 14.12
